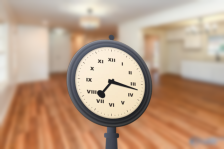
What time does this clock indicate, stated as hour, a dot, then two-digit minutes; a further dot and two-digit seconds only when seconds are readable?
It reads 7.17
